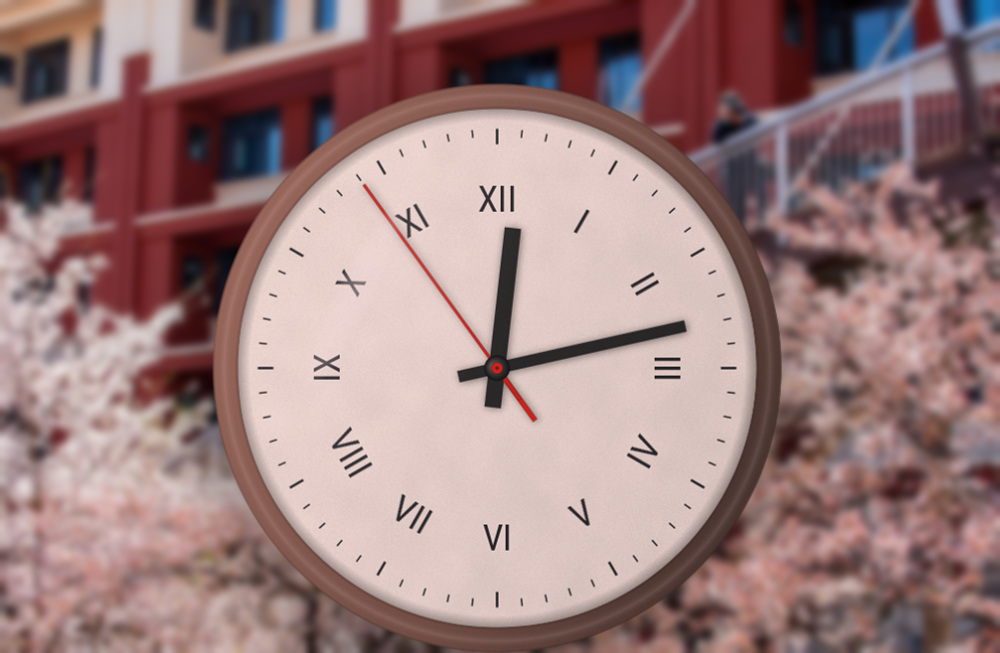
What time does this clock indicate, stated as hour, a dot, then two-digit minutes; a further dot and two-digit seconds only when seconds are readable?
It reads 12.12.54
